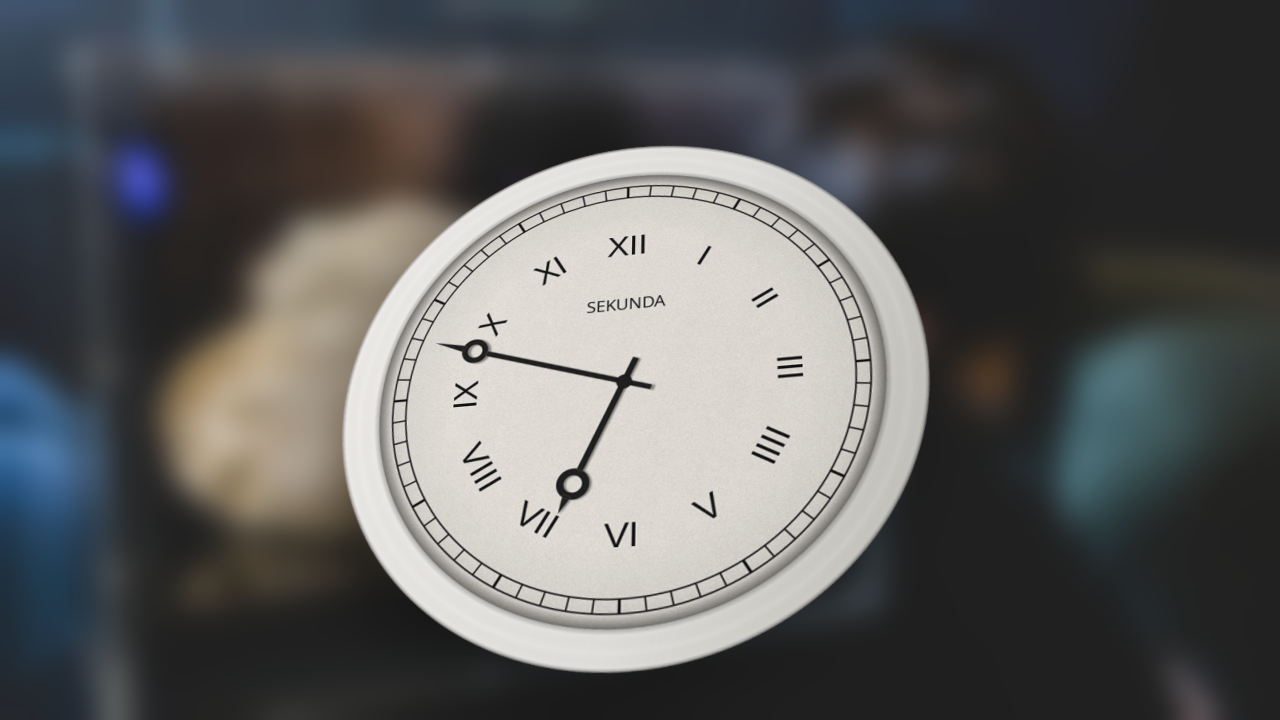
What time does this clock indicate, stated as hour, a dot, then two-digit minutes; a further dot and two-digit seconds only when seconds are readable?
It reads 6.48
